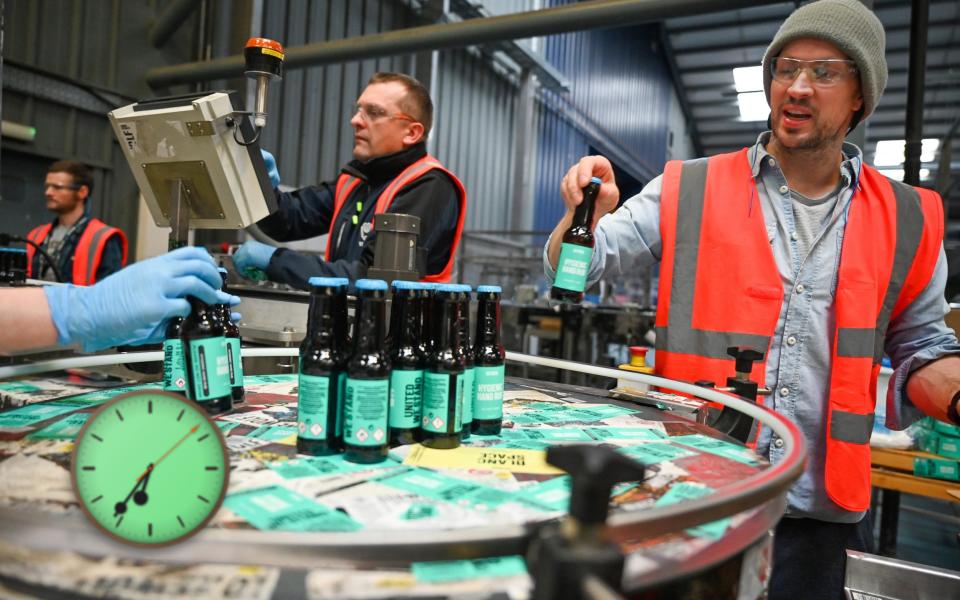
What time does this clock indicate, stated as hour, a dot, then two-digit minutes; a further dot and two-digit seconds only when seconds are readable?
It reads 6.36.08
